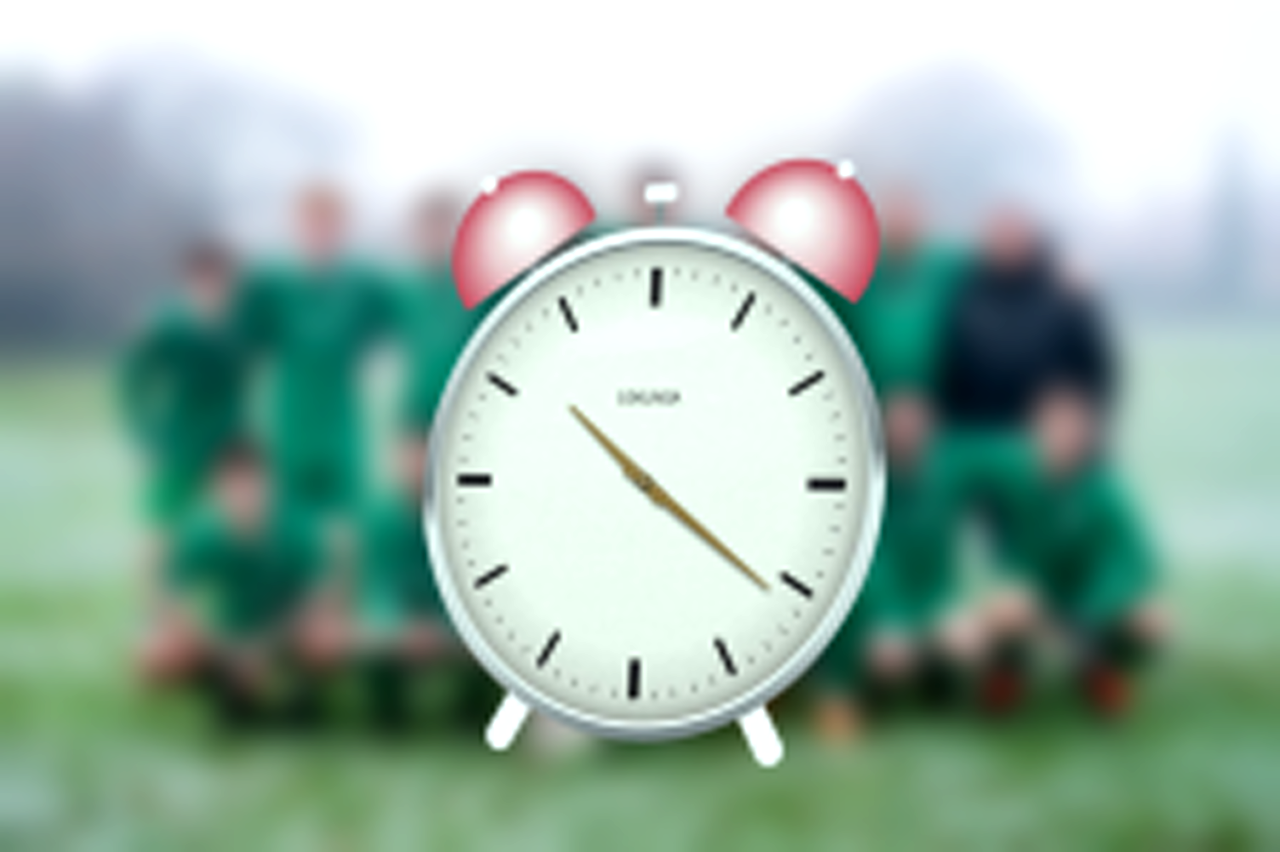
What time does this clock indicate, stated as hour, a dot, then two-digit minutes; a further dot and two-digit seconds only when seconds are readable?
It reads 10.21
